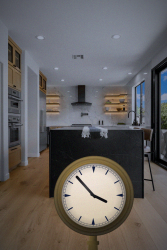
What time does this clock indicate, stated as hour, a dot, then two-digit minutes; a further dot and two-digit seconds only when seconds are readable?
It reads 3.53
